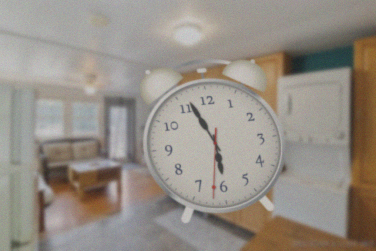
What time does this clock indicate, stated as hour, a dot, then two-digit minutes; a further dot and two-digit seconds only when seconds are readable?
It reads 5.56.32
